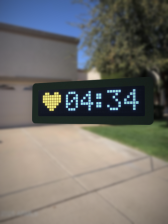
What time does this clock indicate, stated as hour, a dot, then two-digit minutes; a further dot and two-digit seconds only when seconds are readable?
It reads 4.34
